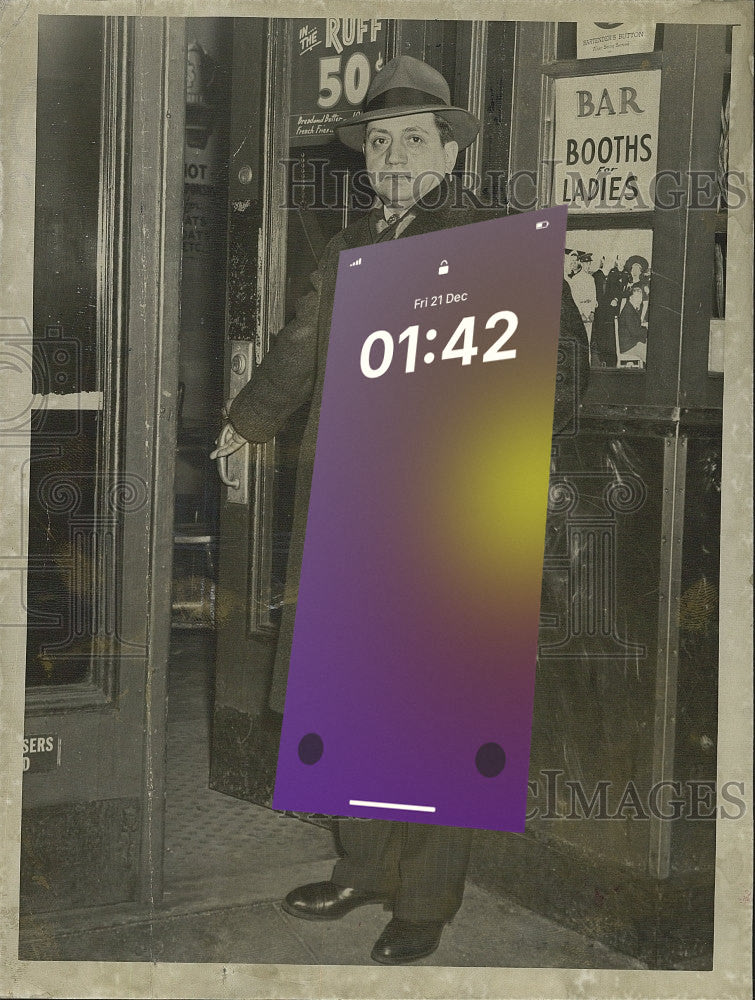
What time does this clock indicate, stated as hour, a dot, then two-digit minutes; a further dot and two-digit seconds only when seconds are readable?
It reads 1.42
